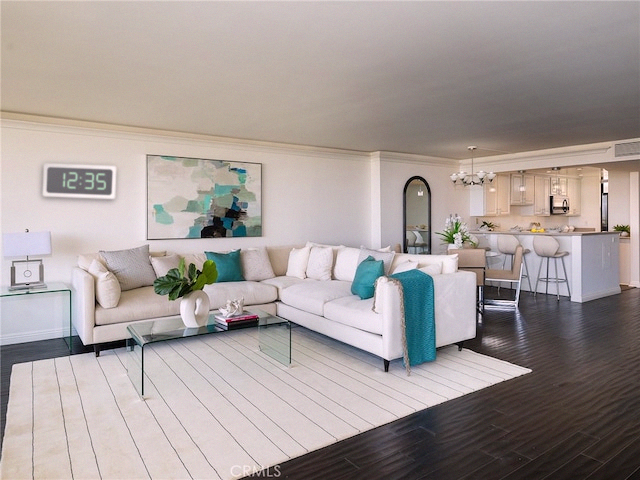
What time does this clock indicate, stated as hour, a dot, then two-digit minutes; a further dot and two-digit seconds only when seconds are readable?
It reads 12.35
